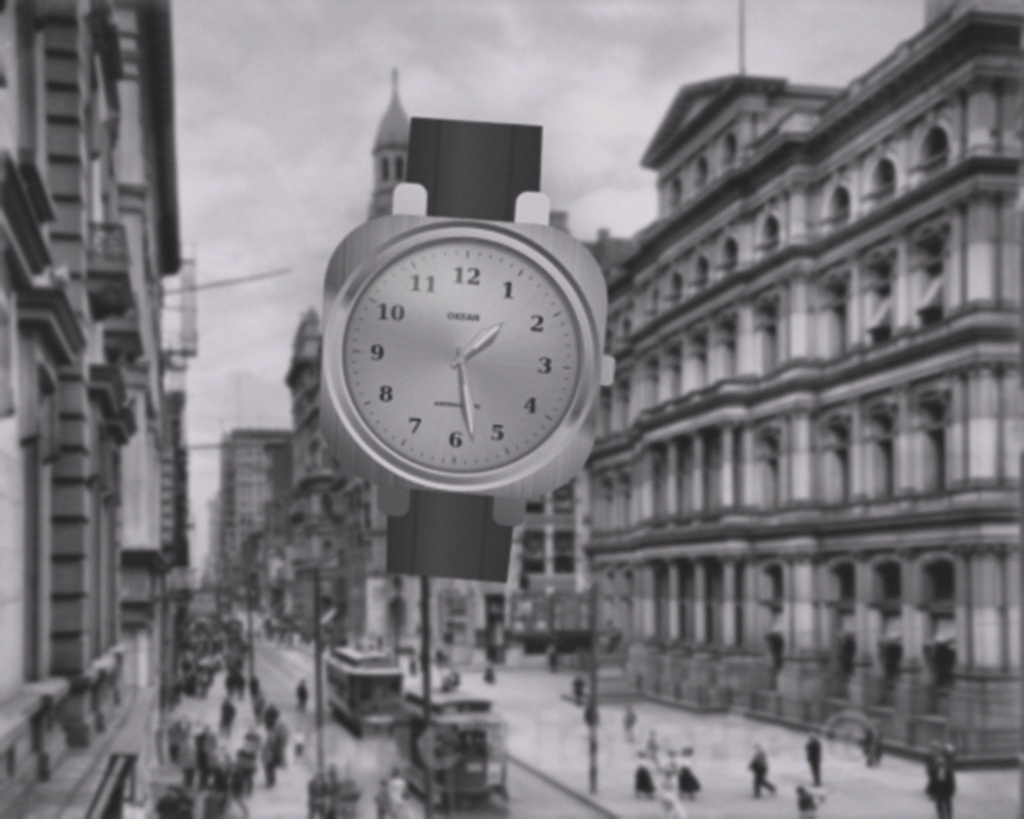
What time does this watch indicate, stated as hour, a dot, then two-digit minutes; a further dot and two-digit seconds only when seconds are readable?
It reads 1.28
